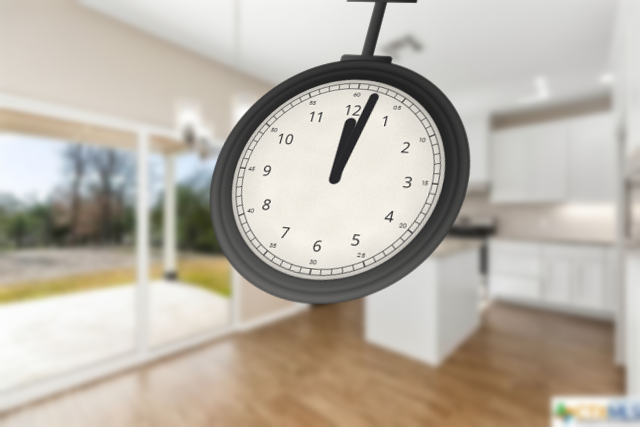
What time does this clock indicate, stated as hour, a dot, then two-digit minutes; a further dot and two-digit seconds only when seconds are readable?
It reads 12.02
